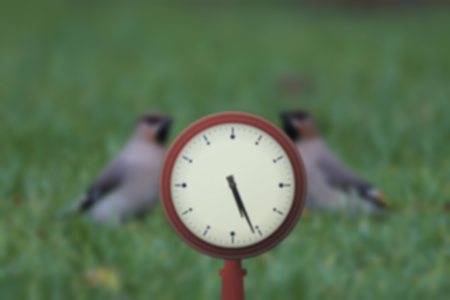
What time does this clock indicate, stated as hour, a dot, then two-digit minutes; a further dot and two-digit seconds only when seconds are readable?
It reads 5.26
